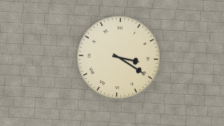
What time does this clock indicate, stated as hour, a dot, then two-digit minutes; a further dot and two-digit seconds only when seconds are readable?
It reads 3.20
